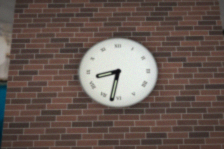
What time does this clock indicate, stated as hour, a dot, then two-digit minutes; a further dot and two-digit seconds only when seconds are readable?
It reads 8.32
